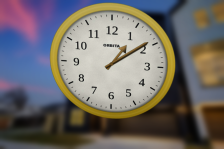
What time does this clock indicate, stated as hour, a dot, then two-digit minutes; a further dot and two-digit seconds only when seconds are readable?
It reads 1.09
